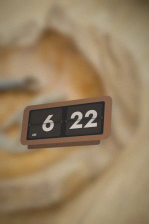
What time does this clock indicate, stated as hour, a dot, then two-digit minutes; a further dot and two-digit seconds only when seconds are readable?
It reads 6.22
